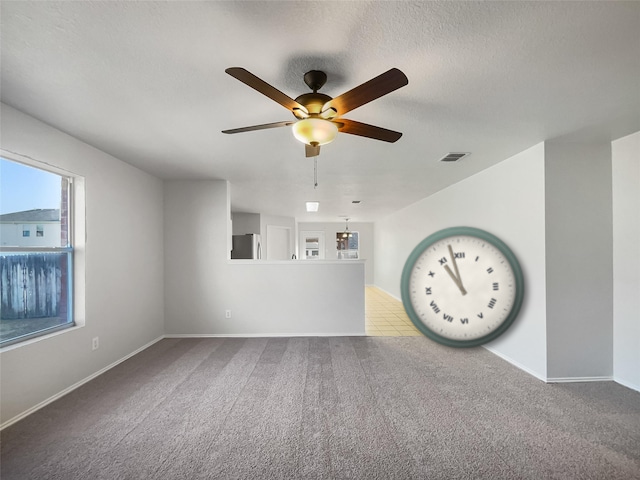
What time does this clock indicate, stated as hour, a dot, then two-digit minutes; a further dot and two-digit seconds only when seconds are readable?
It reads 10.58
